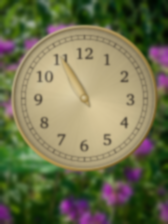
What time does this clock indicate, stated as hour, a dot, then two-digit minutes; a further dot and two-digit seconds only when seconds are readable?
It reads 10.55
